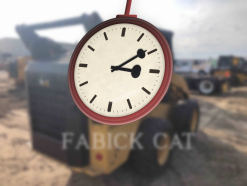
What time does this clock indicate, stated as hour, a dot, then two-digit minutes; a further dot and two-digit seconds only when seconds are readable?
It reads 3.09
